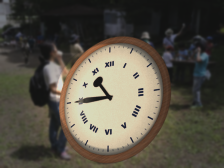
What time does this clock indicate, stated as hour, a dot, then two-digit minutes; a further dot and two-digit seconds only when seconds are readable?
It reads 10.45
